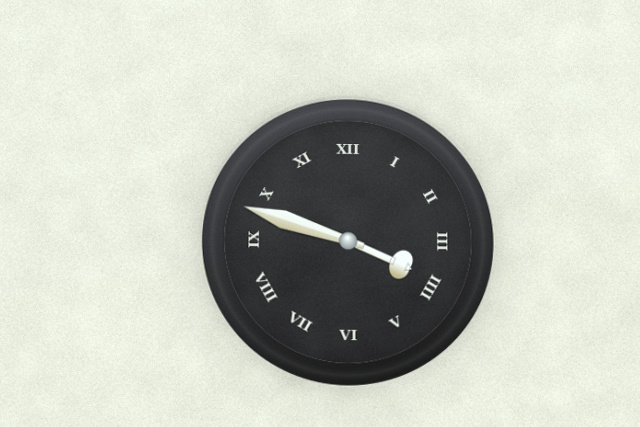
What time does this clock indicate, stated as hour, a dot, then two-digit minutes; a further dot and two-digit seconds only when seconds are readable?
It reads 3.48
